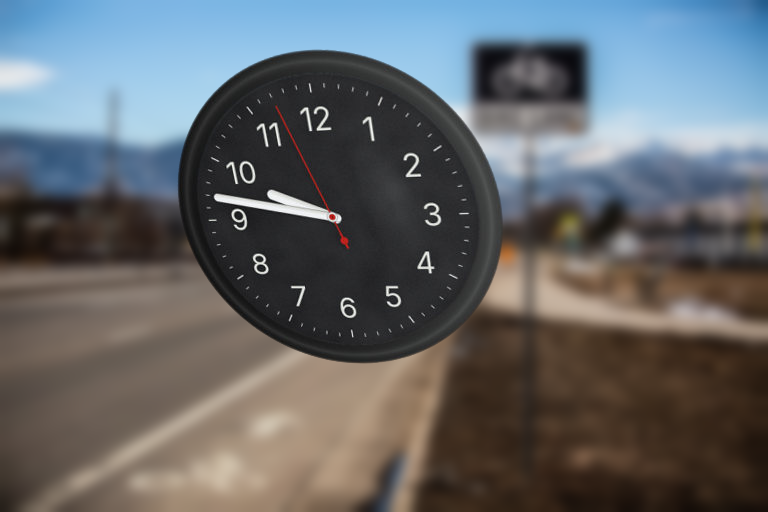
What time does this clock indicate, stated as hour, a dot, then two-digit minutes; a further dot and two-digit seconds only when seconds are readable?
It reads 9.46.57
